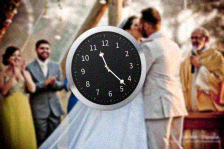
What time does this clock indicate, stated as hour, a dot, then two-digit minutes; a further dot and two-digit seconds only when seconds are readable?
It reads 11.23
